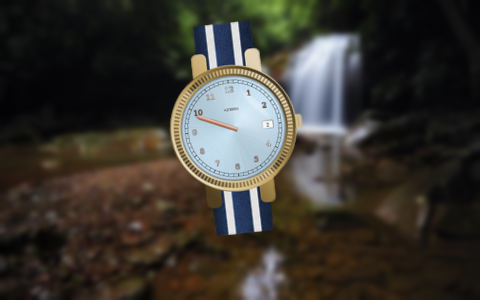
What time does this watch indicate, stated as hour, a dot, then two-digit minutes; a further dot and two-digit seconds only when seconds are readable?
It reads 9.49
